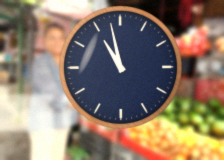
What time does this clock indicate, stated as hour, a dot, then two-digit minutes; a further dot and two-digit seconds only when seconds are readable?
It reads 10.58
